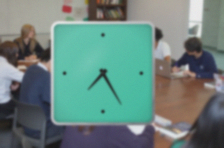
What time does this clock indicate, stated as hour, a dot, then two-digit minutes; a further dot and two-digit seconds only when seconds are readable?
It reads 7.25
